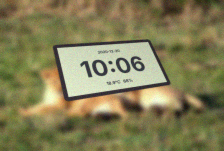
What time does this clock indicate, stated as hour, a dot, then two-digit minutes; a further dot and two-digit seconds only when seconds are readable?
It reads 10.06
